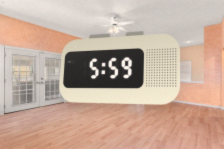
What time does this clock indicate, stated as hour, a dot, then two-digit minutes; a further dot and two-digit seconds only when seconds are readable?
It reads 5.59
